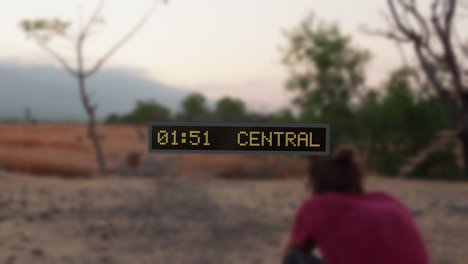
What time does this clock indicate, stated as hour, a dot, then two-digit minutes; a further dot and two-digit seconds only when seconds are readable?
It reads 1.51
